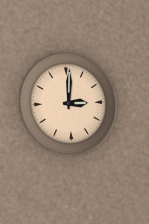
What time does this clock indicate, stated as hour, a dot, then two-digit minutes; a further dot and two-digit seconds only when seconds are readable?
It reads 3.01
